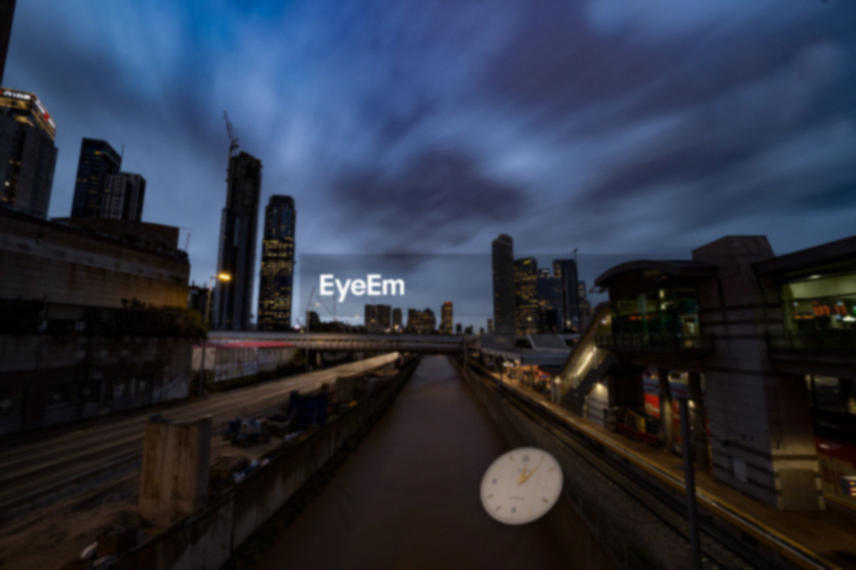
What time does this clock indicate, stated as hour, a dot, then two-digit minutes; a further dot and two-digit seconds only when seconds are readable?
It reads 12.06
